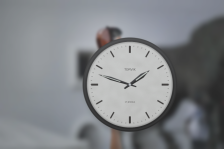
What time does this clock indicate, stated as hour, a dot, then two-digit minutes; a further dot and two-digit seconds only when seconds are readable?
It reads 1.48
